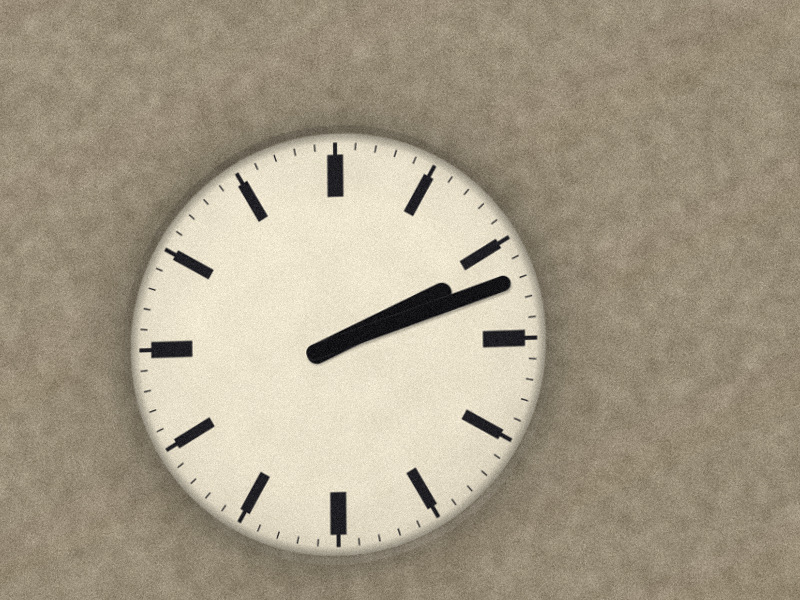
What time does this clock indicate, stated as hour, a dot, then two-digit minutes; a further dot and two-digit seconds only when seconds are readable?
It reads 2.12
